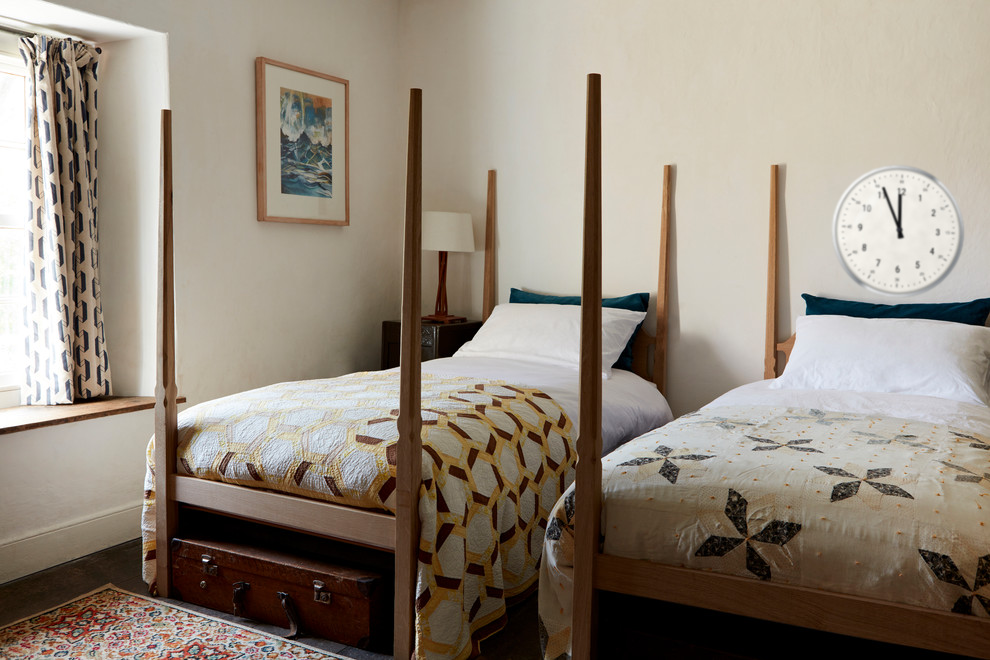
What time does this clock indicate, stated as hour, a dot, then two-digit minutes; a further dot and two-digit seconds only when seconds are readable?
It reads 11.56
